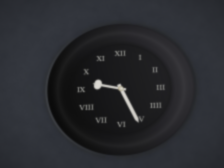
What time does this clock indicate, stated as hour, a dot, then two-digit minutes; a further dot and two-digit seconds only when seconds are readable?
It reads 9.26
